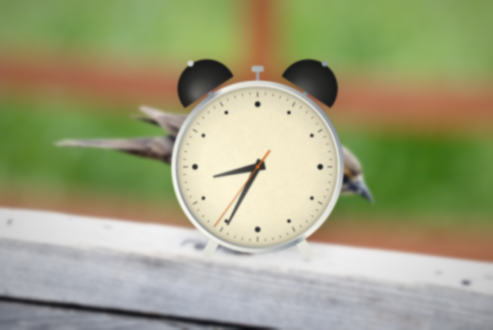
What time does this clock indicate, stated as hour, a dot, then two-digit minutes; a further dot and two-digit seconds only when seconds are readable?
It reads 8.34.36
